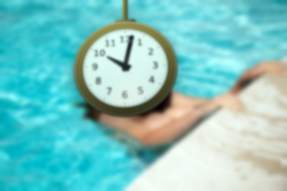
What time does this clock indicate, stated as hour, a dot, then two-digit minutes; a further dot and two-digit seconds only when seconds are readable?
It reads 10.02
